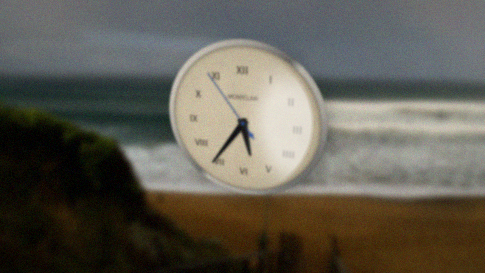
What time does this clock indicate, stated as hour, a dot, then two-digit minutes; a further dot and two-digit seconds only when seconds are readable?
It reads 5.35.54
